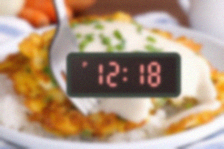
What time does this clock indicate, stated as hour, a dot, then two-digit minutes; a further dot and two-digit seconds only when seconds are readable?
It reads 12.18
